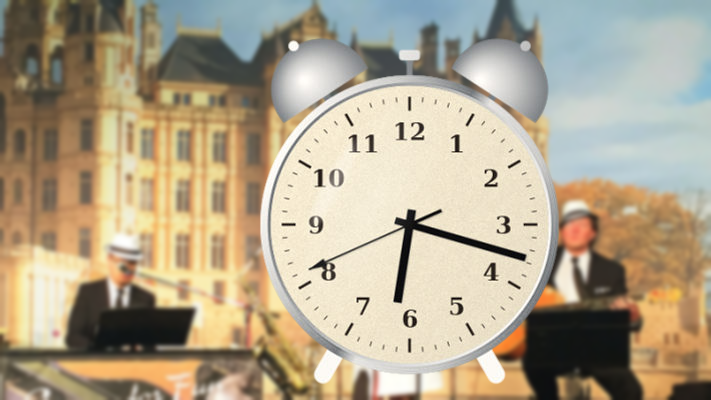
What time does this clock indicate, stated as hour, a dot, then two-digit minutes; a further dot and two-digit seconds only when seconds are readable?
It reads 6.17.41
